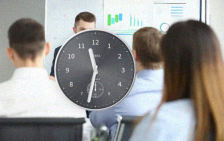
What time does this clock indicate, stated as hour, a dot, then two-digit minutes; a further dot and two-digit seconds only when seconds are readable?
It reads 11.32
